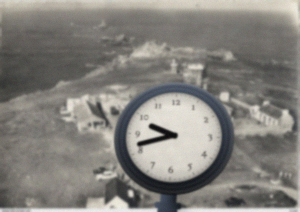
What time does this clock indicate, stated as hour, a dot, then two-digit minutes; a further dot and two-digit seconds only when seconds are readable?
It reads 9.42
